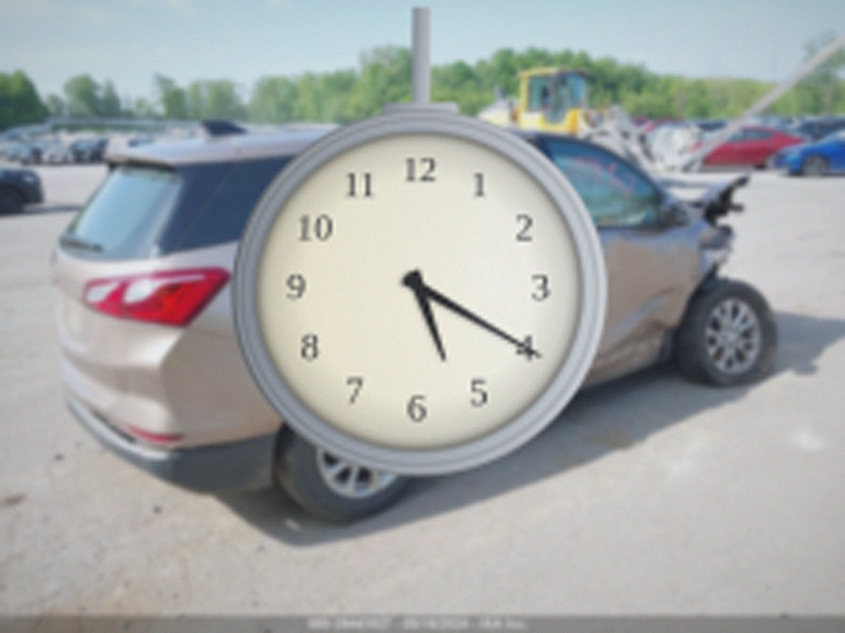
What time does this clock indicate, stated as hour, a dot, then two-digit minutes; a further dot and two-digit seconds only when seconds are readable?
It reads 5.20
